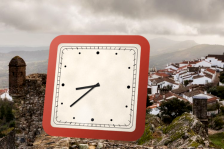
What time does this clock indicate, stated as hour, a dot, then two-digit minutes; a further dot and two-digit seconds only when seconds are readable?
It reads 8.38
